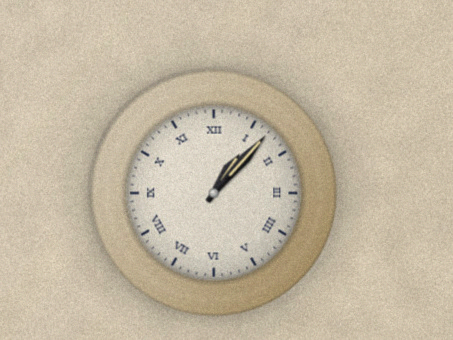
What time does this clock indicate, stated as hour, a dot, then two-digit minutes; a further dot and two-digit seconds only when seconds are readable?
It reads 1.07
